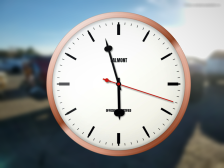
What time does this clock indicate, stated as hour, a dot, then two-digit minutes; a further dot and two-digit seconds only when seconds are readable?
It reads 5.57.18
